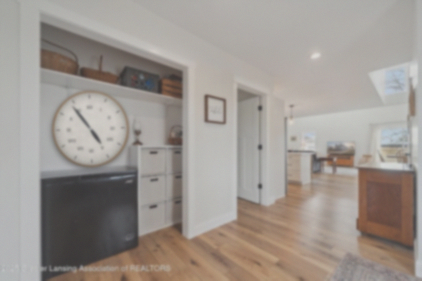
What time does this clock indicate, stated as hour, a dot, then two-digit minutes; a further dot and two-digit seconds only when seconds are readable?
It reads 4.54
